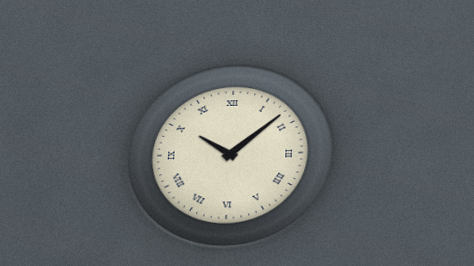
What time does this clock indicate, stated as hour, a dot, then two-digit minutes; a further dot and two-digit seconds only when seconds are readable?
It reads 10.08
